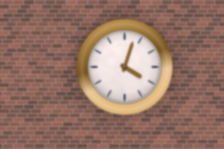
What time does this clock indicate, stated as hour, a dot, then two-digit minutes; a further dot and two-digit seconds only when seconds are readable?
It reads 4.03
